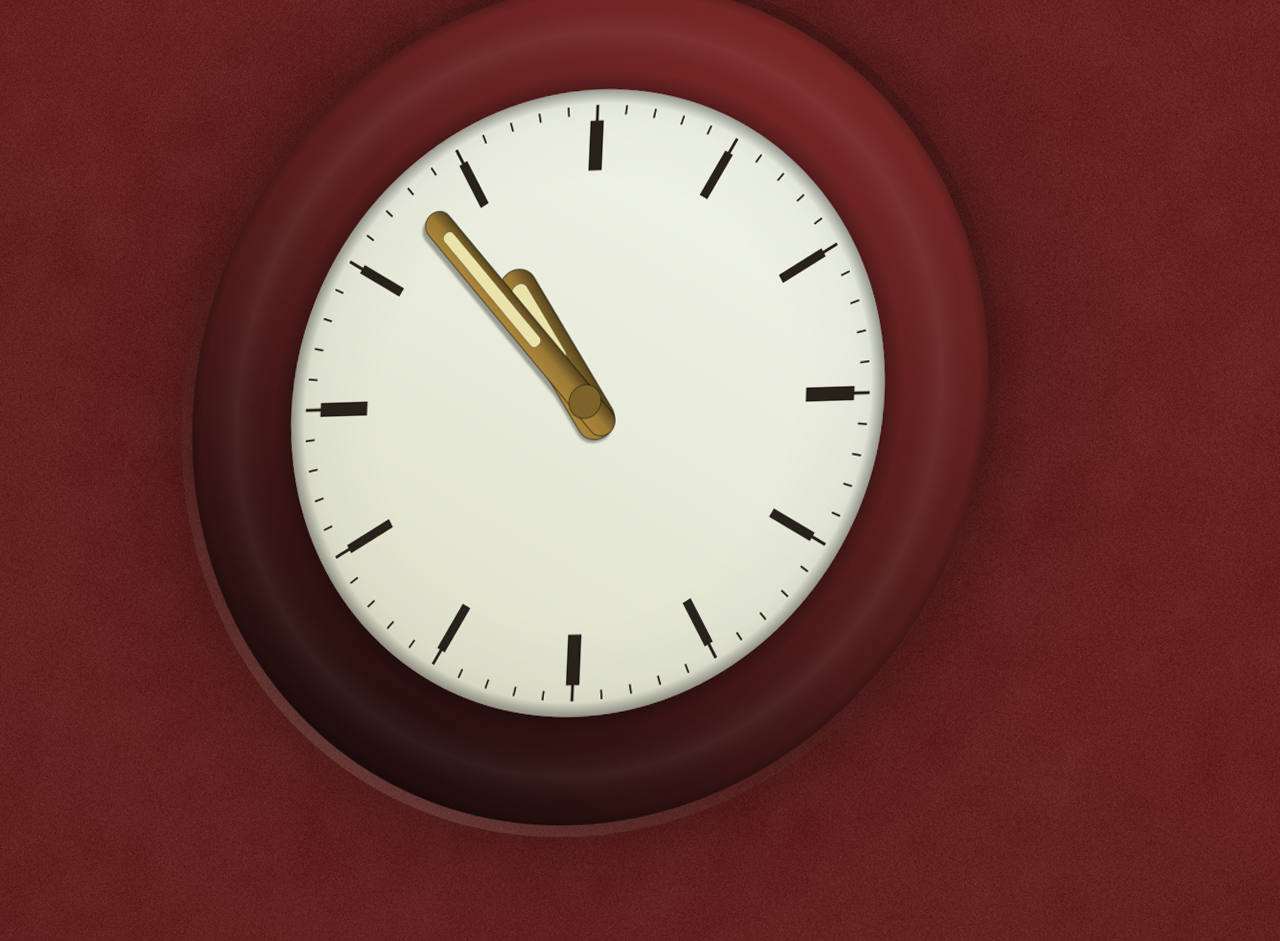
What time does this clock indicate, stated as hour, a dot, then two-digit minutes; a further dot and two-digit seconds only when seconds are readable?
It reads 10.53
